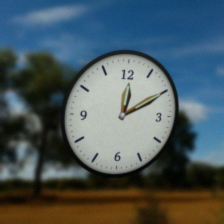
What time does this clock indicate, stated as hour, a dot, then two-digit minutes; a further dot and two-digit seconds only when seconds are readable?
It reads 12.10
